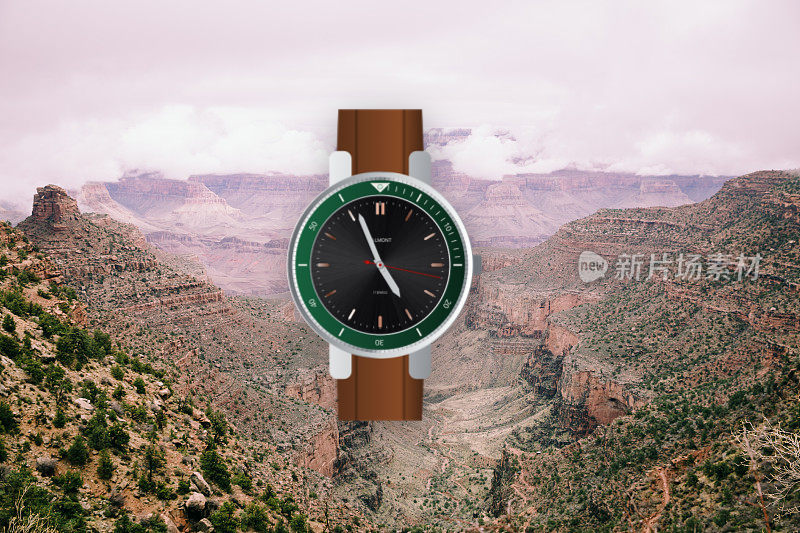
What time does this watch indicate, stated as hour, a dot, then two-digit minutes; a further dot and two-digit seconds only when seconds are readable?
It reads 4.56.17
